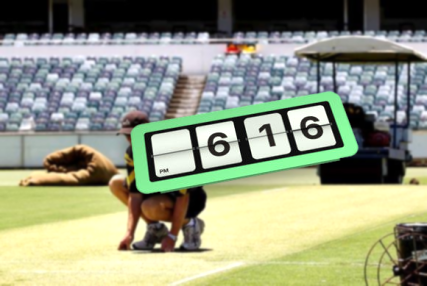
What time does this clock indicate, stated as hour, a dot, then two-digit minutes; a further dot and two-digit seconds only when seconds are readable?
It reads 6.16
